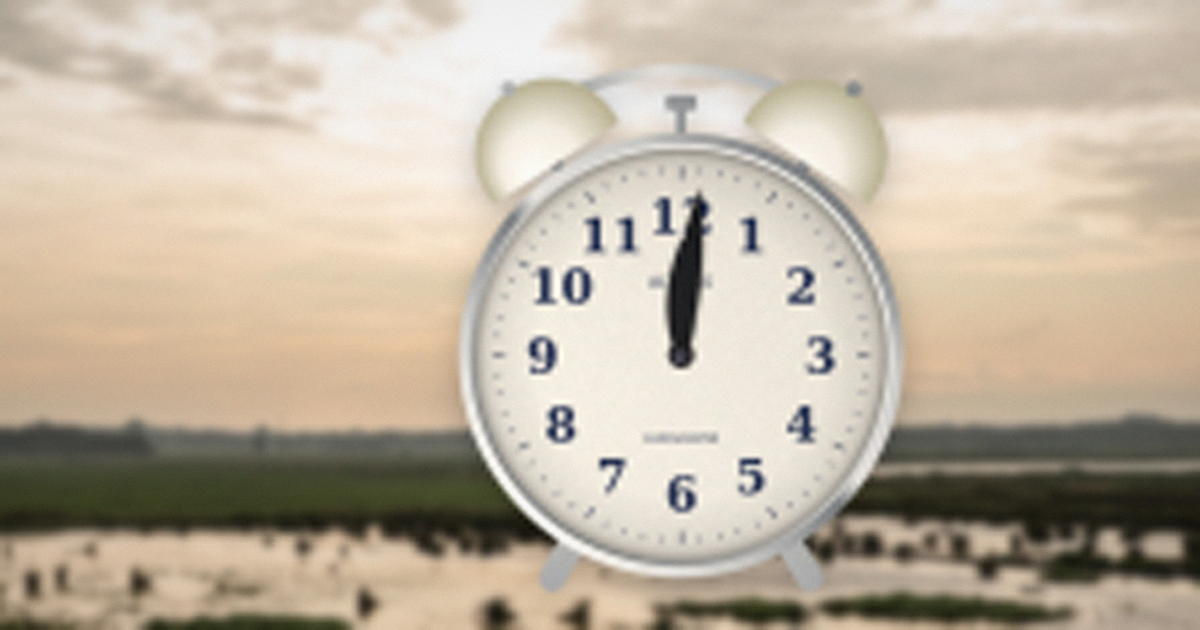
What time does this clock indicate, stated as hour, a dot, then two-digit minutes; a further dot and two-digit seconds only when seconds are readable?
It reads 12.01
